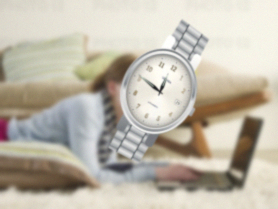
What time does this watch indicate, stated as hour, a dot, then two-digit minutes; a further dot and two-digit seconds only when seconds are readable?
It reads 11.46
